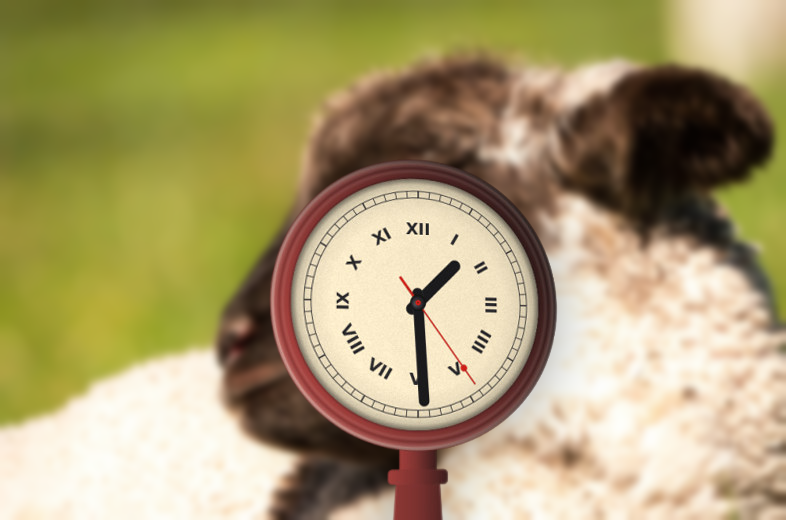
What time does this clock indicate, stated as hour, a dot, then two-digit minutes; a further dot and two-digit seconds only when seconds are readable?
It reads 1.29.24
